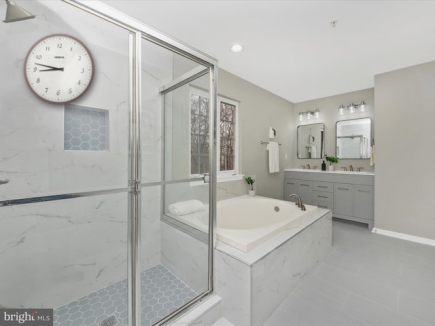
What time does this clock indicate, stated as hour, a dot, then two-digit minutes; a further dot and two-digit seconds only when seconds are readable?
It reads 8.47
